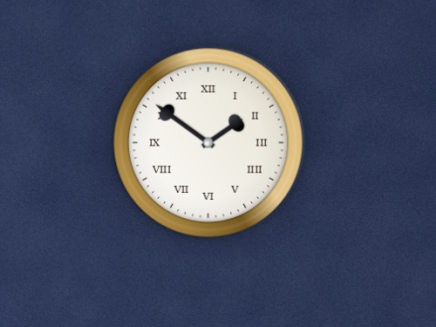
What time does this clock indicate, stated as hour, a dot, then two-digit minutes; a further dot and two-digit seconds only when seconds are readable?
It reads 1.51
